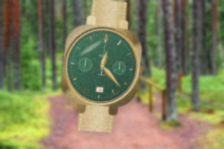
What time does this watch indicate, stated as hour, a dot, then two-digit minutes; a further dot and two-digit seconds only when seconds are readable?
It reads 12.22
